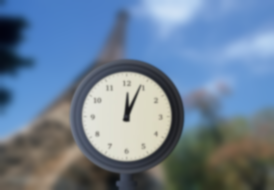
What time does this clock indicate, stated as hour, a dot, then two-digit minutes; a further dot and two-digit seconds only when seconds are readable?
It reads 12.04
